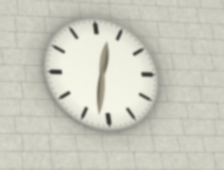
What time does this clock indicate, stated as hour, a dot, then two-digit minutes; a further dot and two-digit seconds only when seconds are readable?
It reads 12.32
